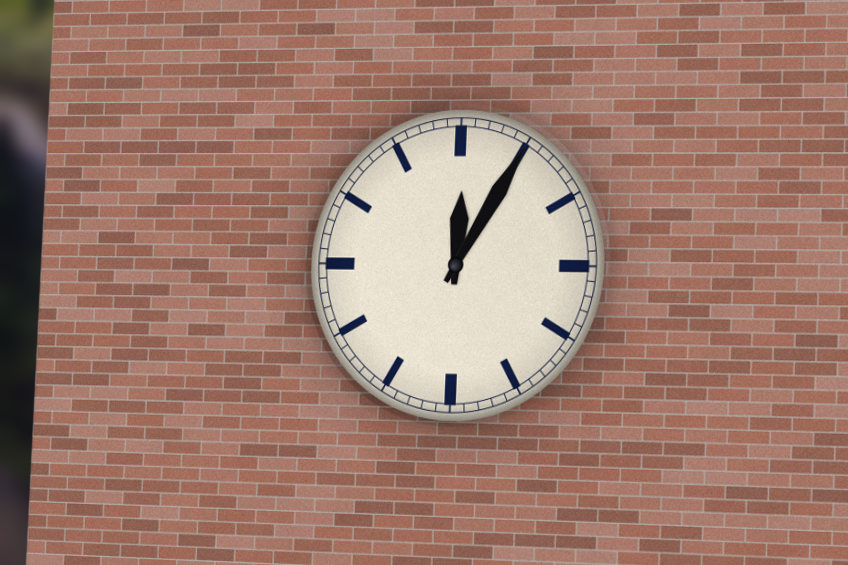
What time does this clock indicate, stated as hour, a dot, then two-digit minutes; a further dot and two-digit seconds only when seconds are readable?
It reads 12.05
